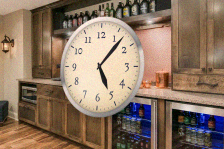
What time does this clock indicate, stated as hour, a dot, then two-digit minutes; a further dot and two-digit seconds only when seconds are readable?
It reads 5.07
